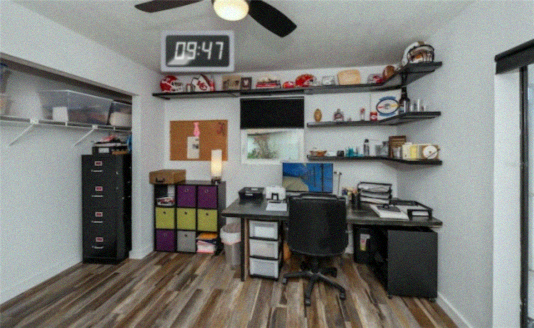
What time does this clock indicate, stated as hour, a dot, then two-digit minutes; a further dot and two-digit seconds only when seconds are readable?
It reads 9.47
